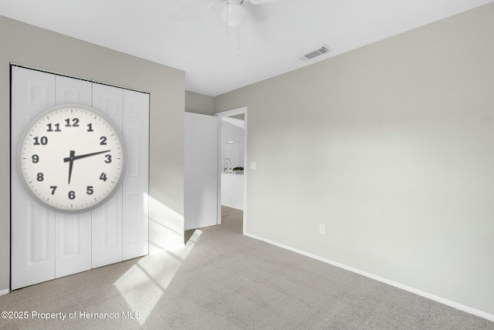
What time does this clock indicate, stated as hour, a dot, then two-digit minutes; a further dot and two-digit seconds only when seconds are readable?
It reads 6.13
